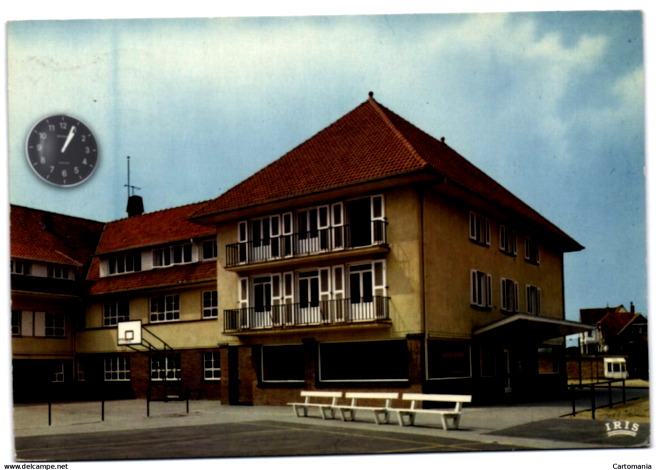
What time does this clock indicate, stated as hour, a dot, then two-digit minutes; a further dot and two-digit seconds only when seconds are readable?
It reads 1.04
